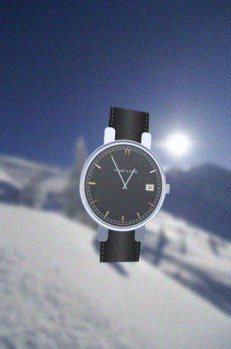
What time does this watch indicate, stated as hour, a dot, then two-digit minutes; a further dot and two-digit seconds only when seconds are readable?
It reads 12.55
